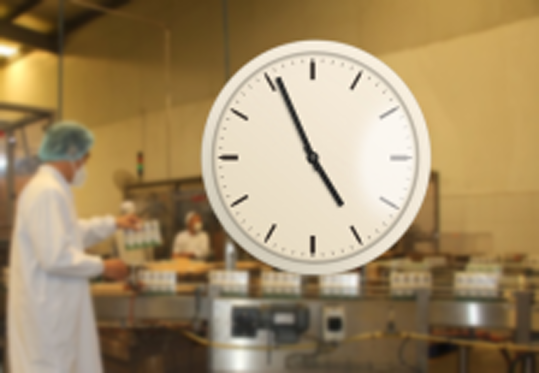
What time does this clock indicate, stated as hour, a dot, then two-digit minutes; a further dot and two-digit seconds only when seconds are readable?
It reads 4.56
